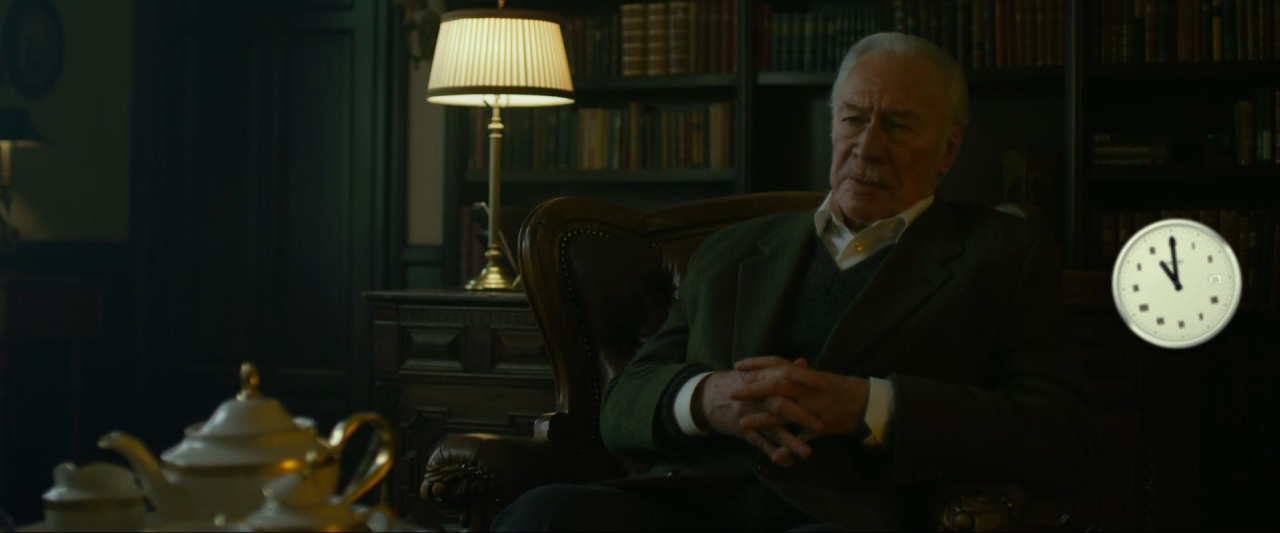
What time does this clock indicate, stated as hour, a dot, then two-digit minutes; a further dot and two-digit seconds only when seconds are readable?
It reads 11.00
